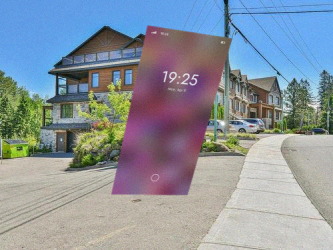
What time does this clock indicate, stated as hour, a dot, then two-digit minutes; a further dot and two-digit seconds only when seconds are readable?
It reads 19.25
